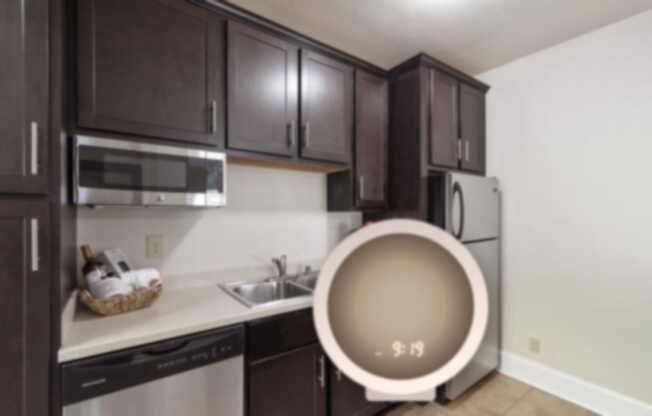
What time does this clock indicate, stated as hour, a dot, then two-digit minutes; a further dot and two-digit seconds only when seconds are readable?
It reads 9.19
